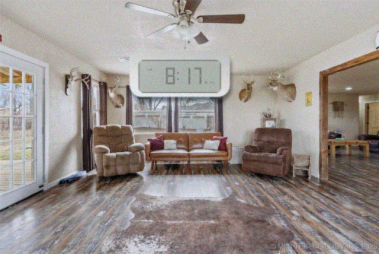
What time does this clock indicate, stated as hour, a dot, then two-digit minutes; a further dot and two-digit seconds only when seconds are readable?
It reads 8.17
